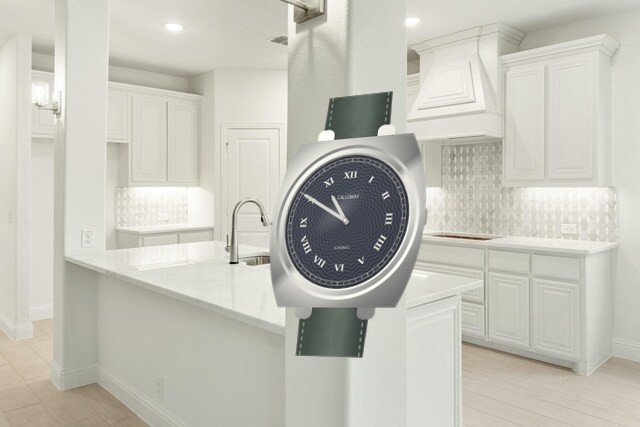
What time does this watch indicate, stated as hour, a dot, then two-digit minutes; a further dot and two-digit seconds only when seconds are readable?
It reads 10.50
